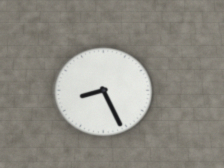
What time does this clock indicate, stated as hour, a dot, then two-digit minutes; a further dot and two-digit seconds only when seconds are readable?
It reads 8.26
